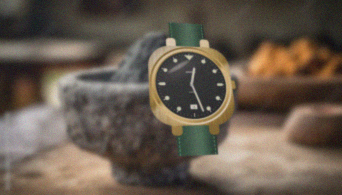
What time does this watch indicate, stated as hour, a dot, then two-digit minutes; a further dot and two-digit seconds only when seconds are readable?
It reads 12.27
